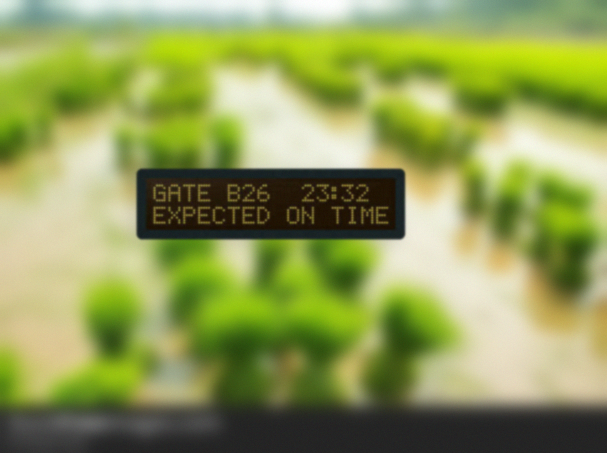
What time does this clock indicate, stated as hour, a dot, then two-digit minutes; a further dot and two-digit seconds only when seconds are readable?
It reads 23.32
